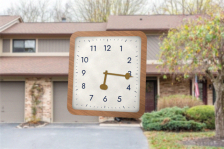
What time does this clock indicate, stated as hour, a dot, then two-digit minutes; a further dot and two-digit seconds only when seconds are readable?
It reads 6.16
